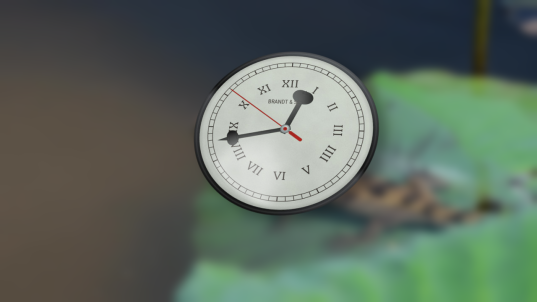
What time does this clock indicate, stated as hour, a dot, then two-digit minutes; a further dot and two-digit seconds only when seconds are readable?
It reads 12.42.51
